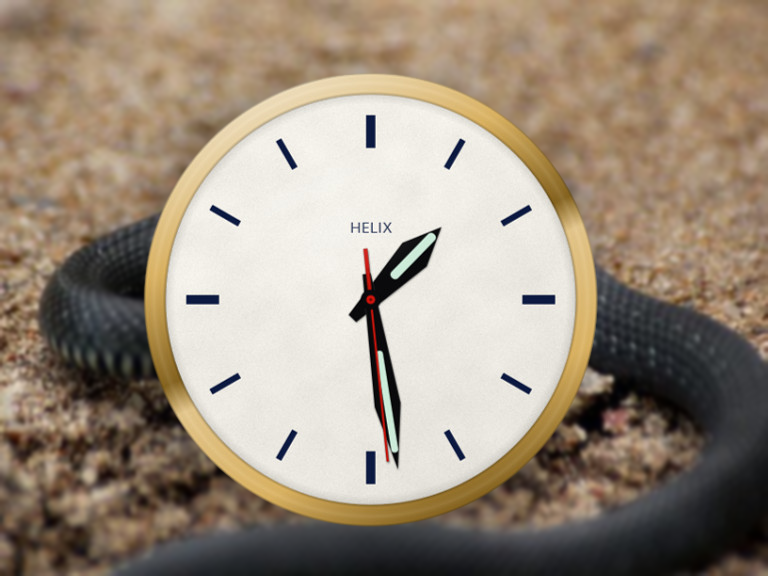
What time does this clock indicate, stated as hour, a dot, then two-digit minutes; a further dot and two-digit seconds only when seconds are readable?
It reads 1.28.29
